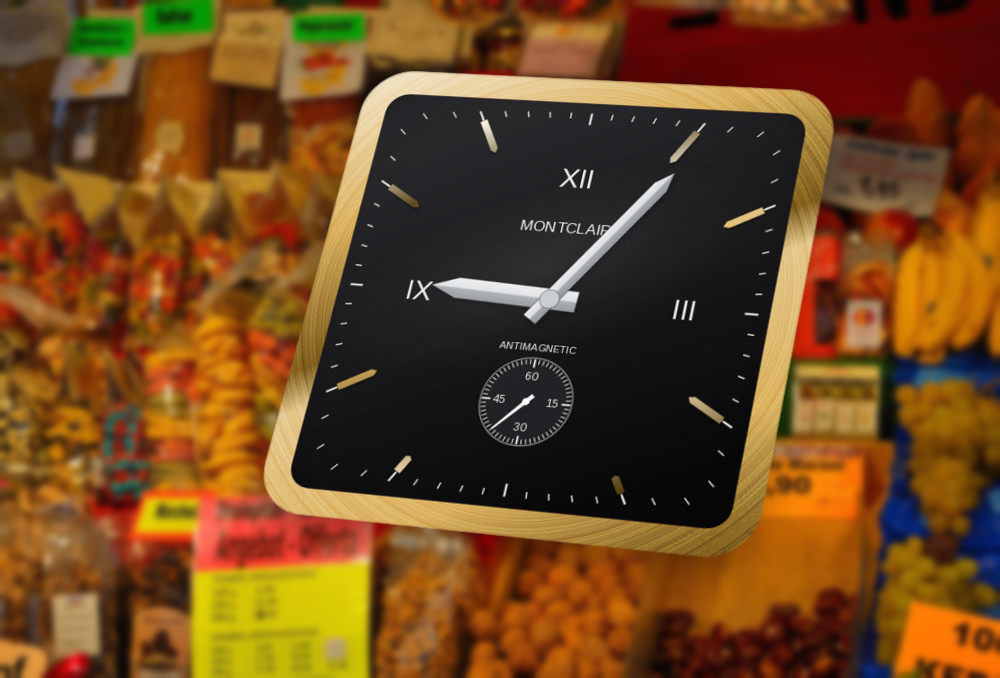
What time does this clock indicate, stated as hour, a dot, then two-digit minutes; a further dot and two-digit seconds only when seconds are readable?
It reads 9.05.37
